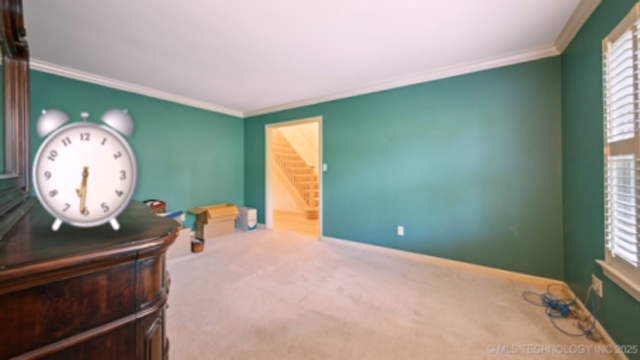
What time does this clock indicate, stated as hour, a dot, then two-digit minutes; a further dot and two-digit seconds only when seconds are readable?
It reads 6.31
